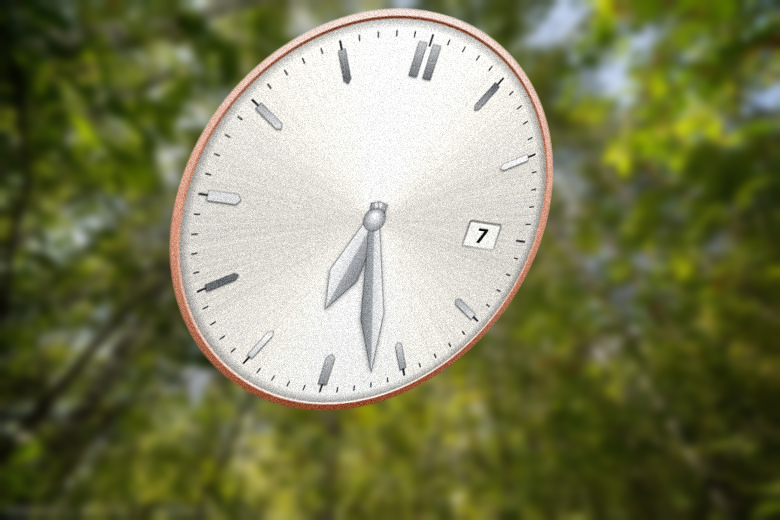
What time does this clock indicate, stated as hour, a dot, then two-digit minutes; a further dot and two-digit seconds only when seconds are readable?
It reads 6.27
